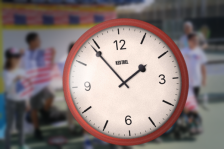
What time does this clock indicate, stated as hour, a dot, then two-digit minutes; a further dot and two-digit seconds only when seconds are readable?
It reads 1.54
